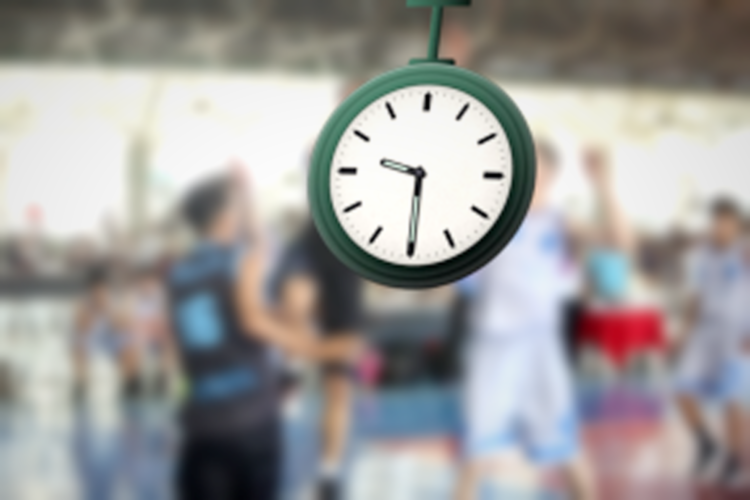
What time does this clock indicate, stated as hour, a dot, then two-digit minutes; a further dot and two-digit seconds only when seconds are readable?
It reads 9.30
